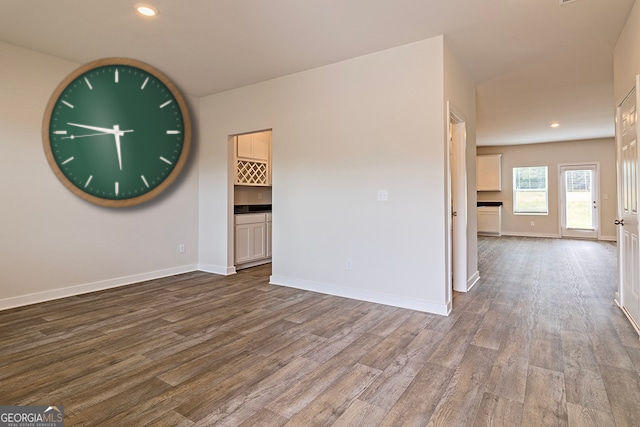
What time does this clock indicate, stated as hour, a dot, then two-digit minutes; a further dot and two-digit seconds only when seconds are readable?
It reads 5.46.44
